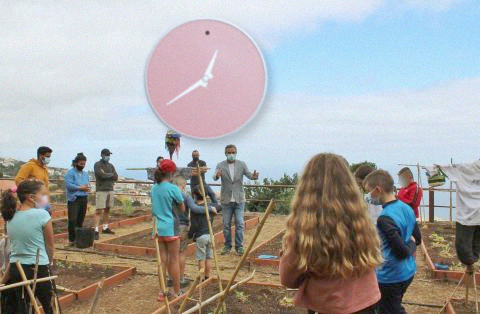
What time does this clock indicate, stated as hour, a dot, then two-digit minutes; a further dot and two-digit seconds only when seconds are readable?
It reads 12.39
